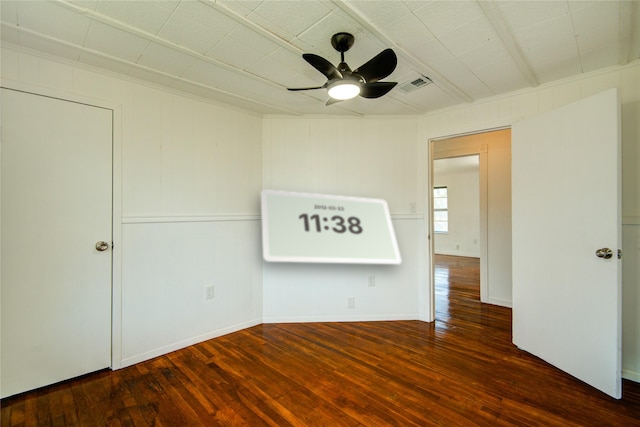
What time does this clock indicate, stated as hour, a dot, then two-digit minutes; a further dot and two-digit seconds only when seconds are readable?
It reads 11.38
